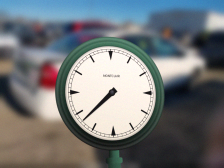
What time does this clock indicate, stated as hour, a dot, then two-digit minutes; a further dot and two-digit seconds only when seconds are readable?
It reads 7.38
